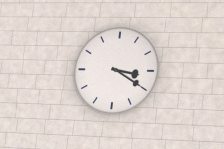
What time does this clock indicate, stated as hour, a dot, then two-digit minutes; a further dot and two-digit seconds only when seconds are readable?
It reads 3.20
